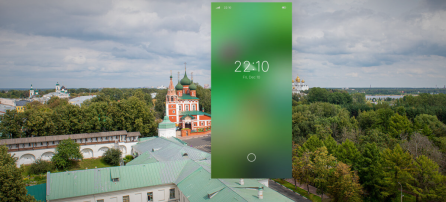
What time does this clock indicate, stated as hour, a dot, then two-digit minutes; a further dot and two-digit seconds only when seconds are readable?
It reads 22.10
